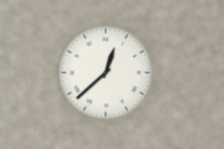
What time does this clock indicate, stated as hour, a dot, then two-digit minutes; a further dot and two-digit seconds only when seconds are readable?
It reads 12.38
